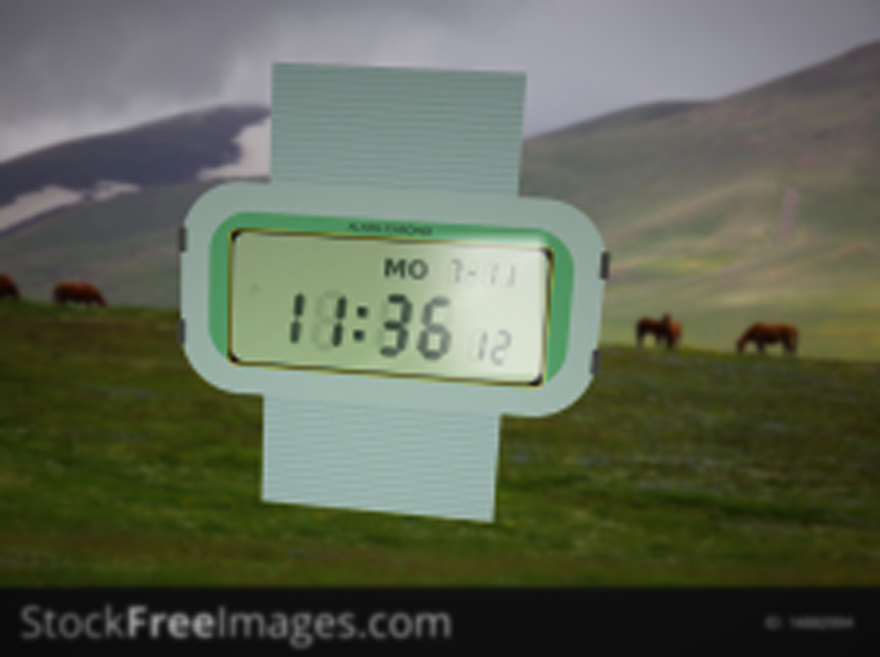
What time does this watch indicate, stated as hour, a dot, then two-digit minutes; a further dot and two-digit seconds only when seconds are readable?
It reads 11.36.12
